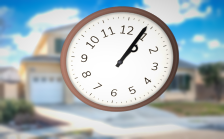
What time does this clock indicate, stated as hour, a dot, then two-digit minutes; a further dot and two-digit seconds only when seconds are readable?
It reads 1.04
